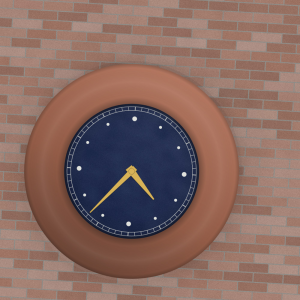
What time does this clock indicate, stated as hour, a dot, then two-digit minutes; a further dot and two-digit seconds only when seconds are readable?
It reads 4.37
